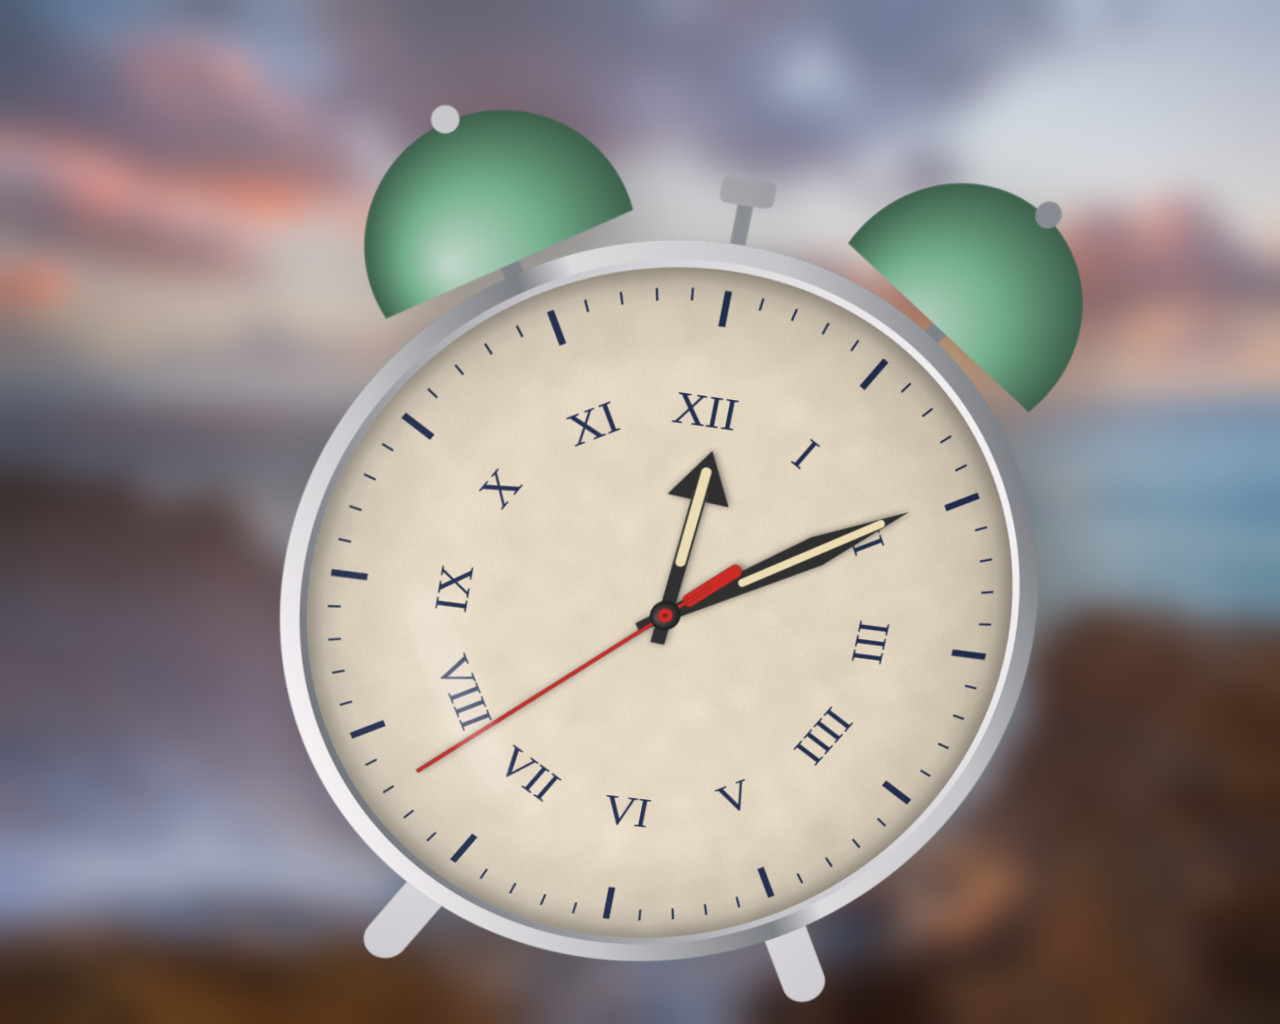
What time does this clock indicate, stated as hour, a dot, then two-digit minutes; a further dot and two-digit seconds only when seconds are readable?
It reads 12.09.38
